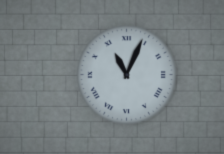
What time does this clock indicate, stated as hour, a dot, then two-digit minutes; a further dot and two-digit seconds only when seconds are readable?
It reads 11.04
